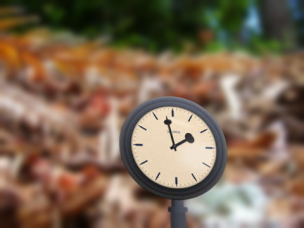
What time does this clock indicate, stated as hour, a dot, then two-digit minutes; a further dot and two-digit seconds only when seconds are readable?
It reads 1.58
